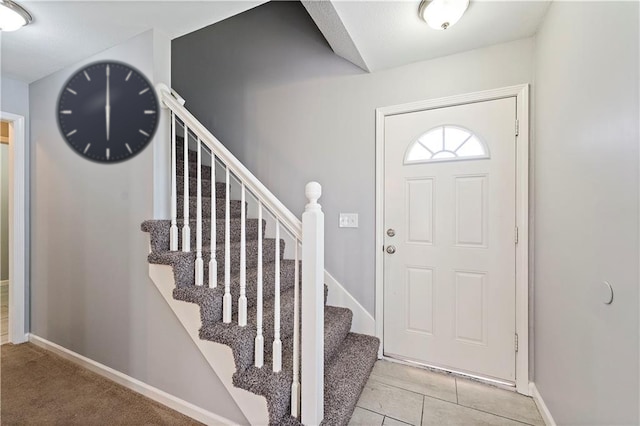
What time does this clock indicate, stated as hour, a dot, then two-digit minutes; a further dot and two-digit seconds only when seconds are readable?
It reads 6.00
